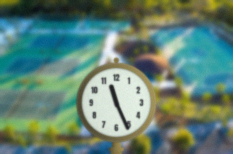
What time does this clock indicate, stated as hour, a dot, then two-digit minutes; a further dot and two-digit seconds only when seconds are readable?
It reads 11.26
